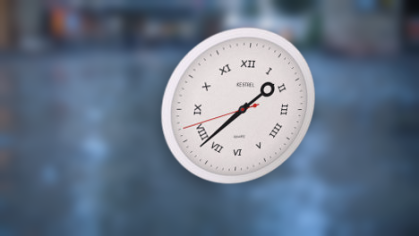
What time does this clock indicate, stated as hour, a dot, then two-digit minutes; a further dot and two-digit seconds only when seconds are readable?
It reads 1.37.42
